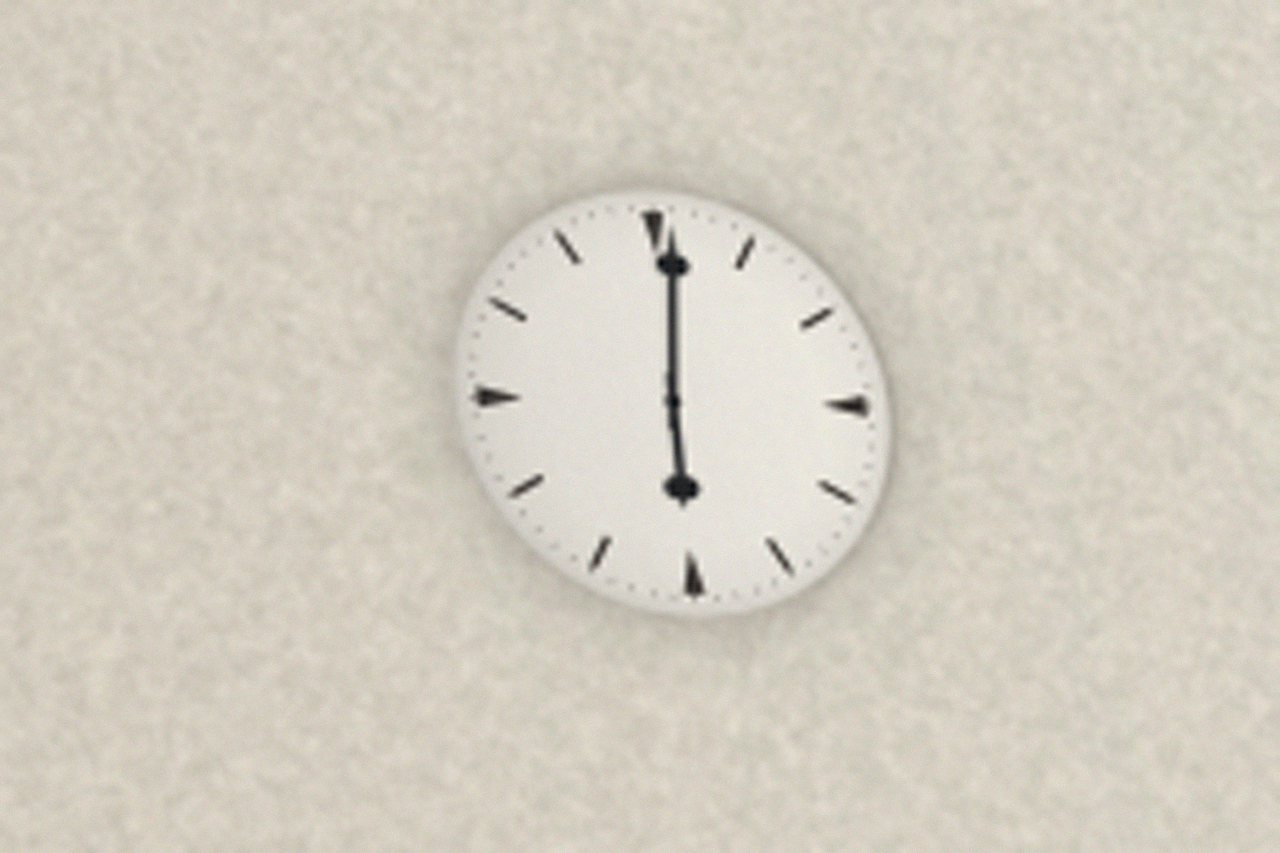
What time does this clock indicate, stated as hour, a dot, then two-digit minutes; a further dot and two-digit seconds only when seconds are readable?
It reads 6.01
